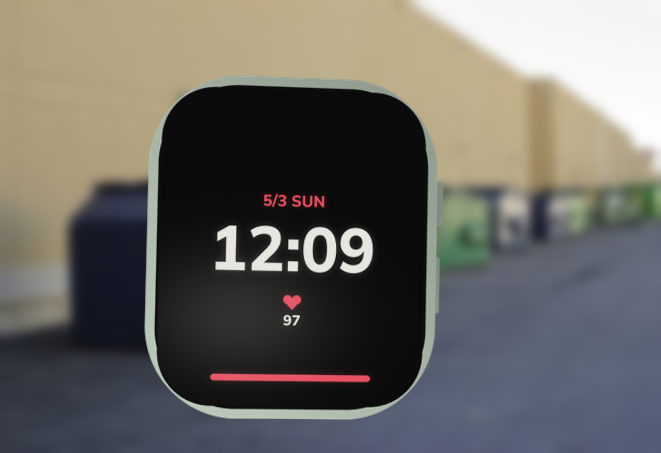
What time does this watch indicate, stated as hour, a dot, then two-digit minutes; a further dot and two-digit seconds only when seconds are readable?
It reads 12.09
